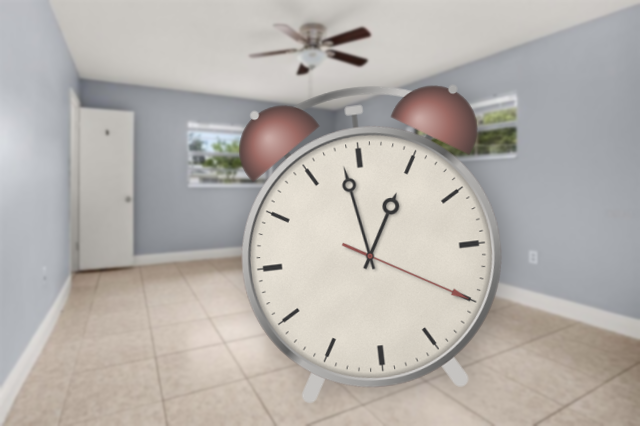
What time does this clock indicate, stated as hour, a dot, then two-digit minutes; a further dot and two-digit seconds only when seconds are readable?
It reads 12.58.20
